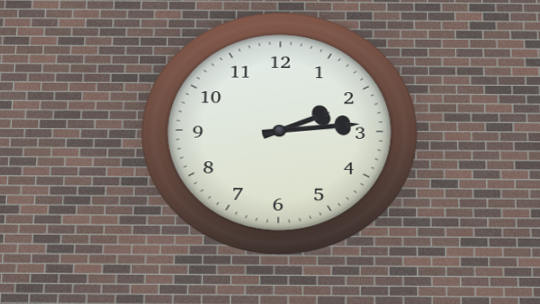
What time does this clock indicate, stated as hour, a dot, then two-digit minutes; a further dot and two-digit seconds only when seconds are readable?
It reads 2.14
